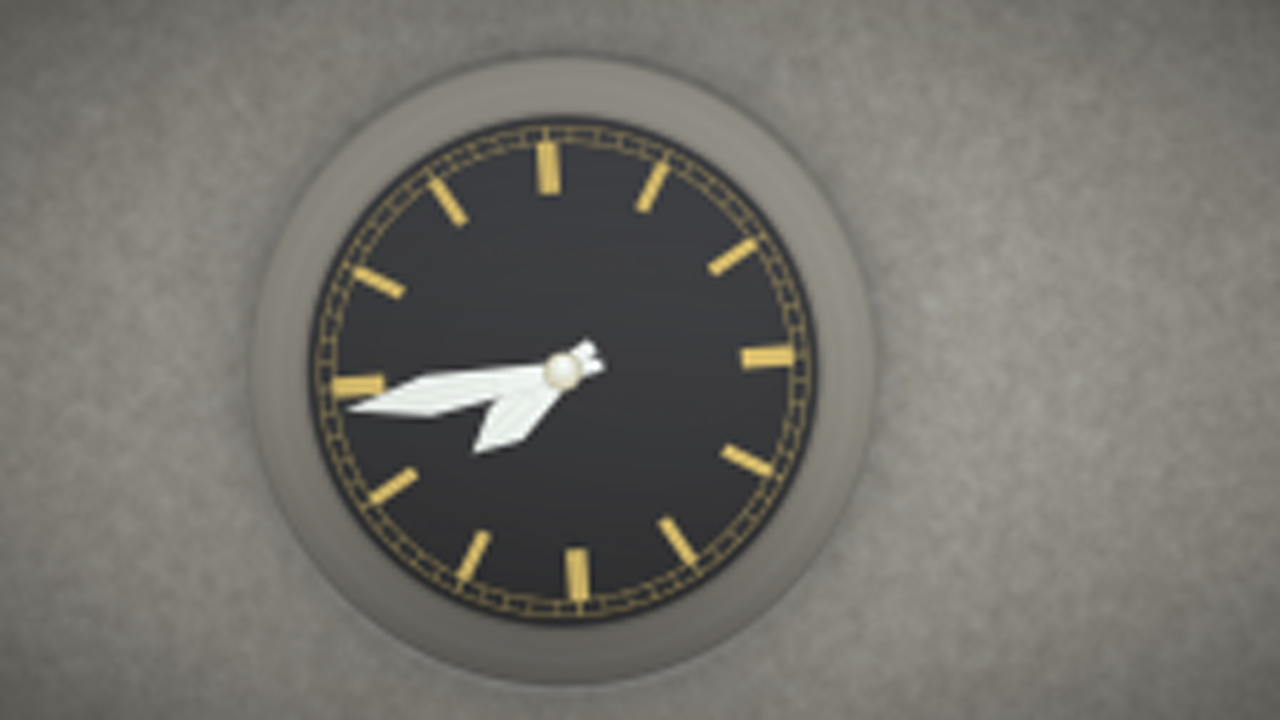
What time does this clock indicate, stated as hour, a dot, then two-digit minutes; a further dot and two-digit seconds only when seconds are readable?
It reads 7.44
